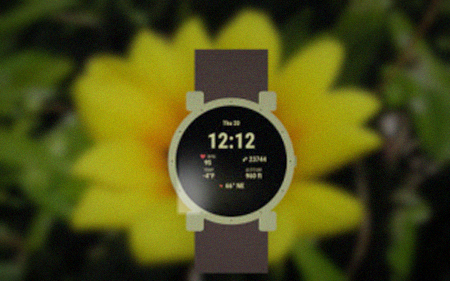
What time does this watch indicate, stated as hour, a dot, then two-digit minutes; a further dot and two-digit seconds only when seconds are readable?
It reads 12.12
